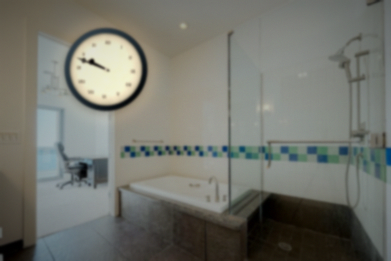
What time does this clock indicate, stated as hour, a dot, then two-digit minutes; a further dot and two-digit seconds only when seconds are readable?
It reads 9.48
